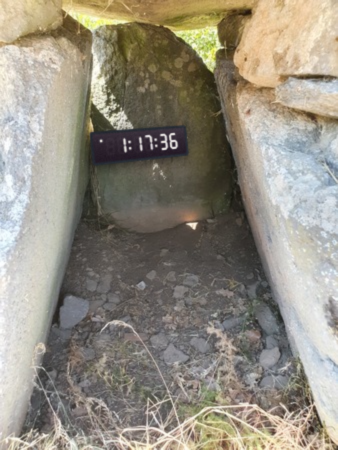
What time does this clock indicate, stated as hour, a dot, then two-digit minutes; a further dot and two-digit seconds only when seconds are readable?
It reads 1.17.36
